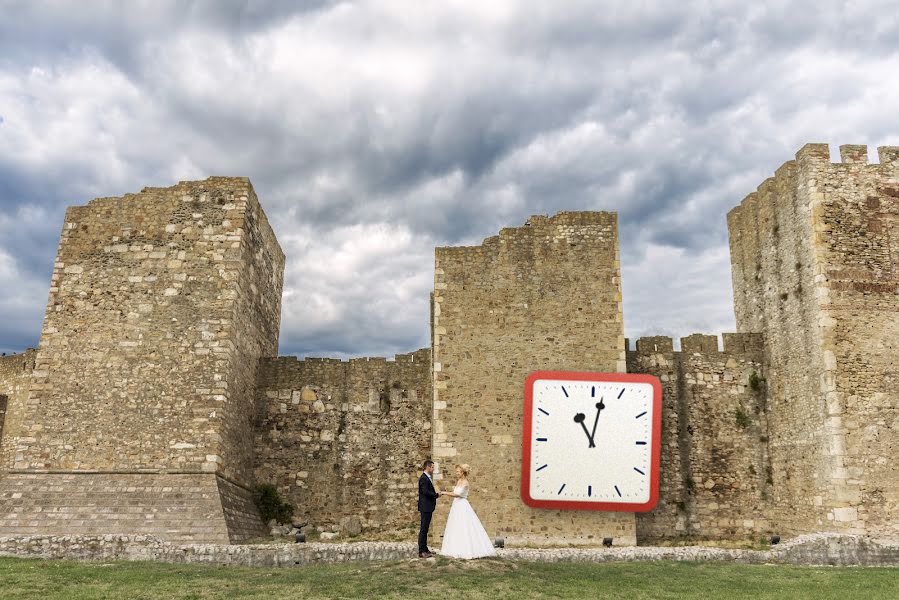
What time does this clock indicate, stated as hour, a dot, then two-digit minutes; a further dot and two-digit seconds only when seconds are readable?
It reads 11.02
